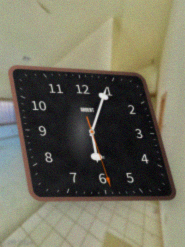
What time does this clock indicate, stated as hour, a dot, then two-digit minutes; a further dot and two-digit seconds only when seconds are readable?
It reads 6.04.29
